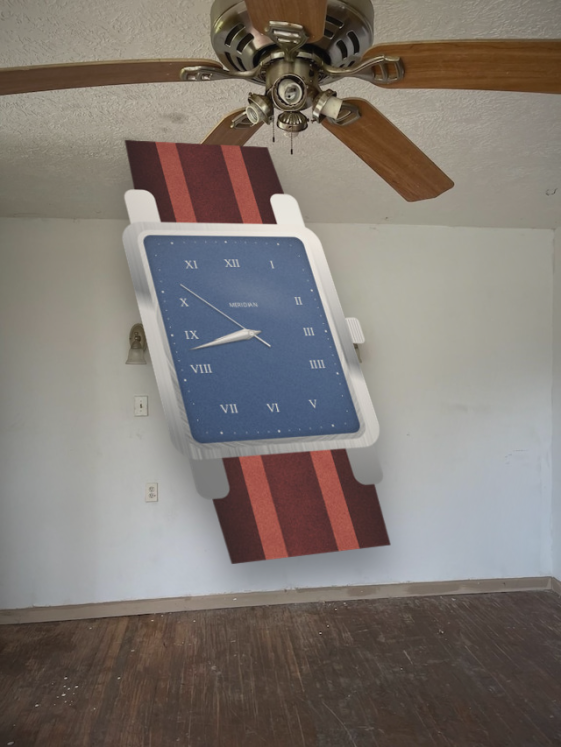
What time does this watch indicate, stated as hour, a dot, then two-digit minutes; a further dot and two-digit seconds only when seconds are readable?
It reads 8.42.52
